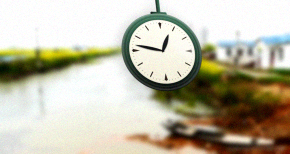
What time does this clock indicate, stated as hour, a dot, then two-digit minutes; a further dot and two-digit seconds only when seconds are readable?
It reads 12.47
